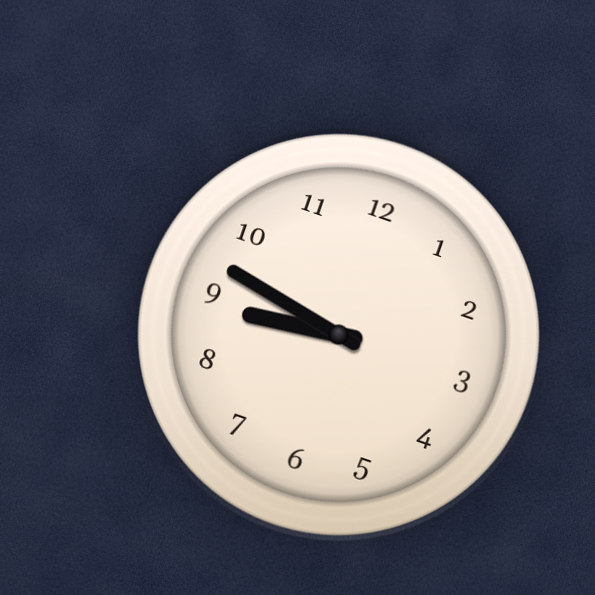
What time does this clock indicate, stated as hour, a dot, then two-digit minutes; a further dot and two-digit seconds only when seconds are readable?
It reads 8.47
